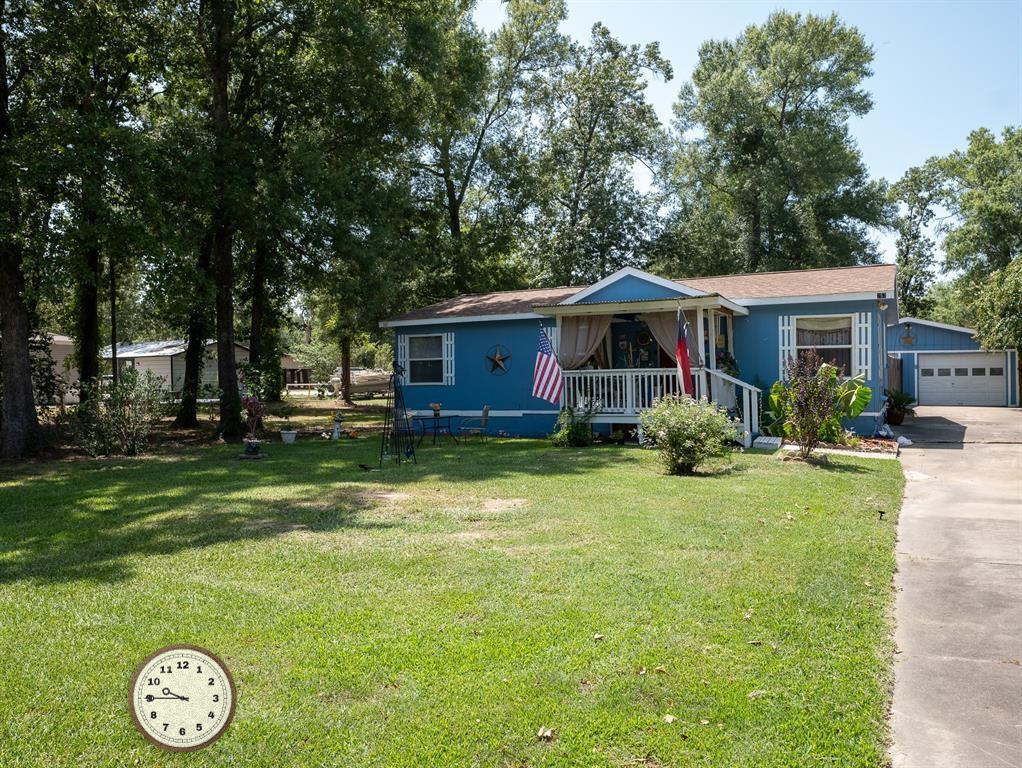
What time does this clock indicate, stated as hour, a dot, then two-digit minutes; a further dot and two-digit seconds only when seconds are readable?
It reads 9.45
